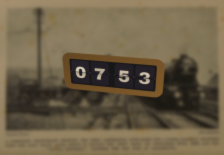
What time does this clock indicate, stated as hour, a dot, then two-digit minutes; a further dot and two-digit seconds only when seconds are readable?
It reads 7.53
